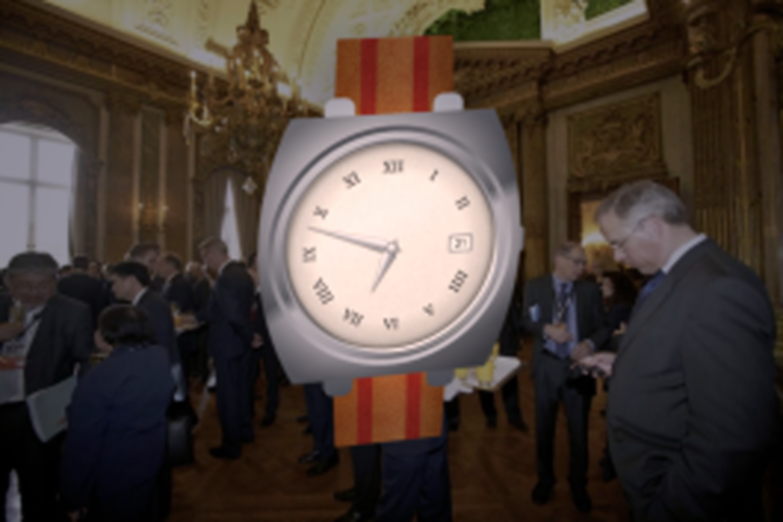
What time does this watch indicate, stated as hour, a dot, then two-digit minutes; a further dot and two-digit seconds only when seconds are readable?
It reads 6.48
